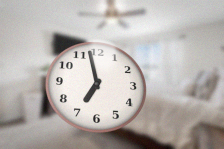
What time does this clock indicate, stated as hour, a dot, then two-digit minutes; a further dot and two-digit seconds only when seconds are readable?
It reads 6.58
